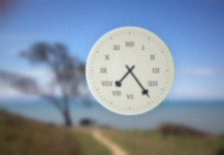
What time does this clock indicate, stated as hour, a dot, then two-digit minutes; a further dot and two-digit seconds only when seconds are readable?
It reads 7.24
